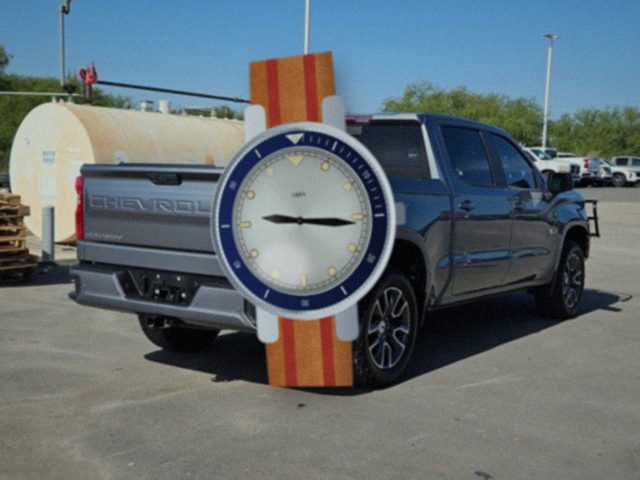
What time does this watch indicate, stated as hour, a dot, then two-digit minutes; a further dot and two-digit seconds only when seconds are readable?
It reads 9.16
